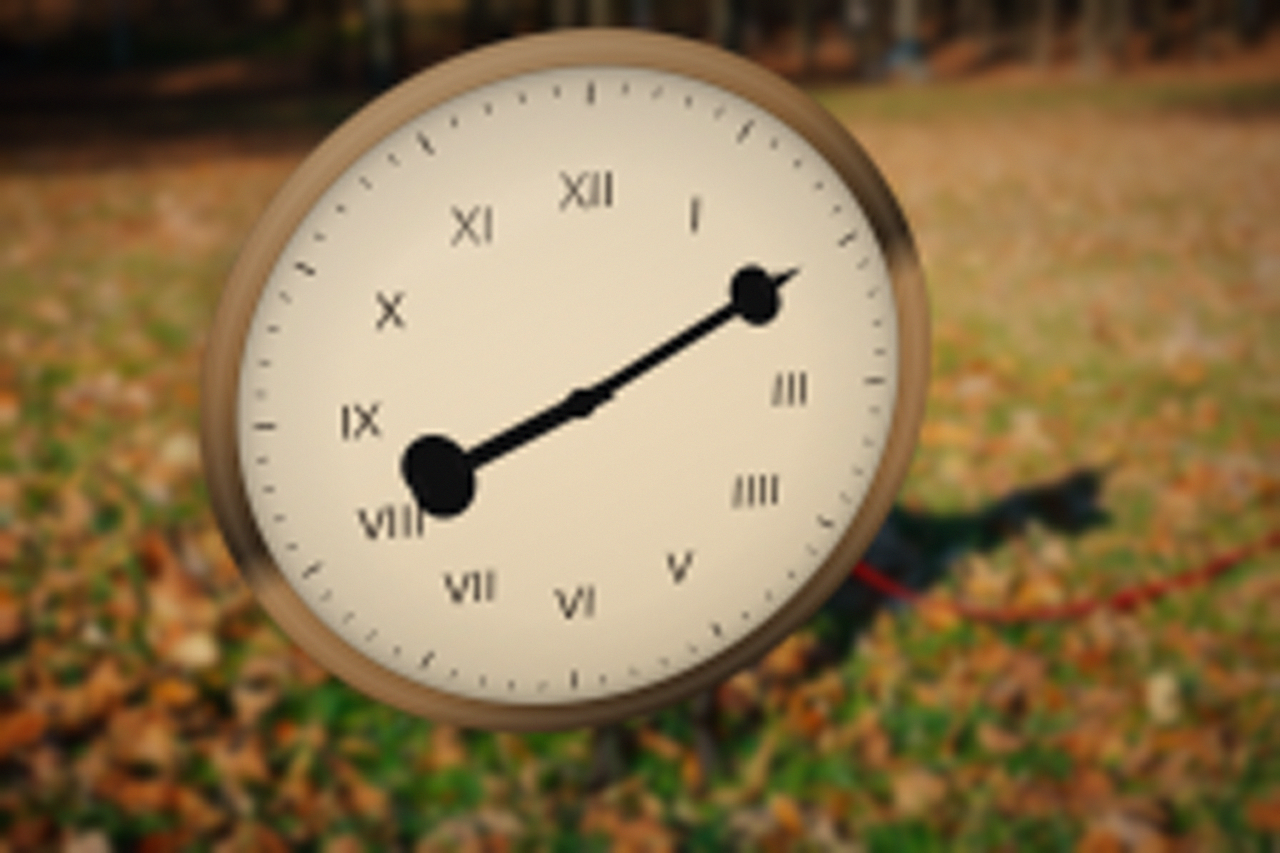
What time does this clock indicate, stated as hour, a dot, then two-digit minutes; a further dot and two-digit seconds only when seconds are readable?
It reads 8.10
